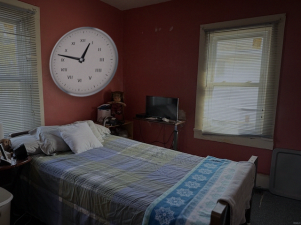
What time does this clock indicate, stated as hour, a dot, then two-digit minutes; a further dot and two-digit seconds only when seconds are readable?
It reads 12.47
